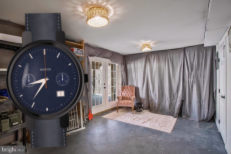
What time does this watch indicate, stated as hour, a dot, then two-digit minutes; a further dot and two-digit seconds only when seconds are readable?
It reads 8.36
